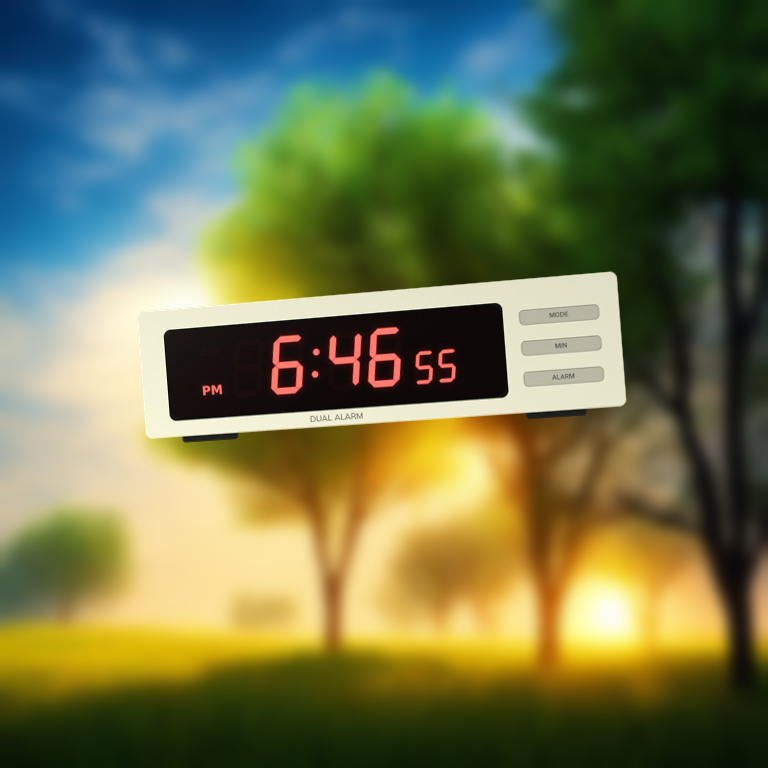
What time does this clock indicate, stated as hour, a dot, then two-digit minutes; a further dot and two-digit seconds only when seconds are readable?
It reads 6.46.55
